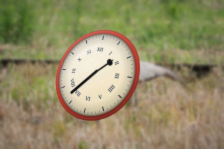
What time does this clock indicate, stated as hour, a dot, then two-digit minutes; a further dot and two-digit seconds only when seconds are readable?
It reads 1.37
